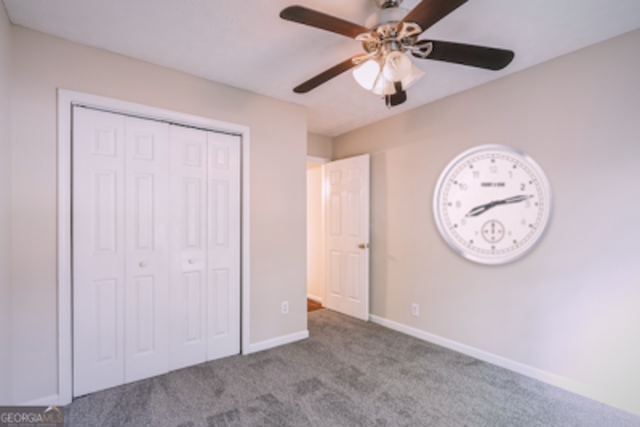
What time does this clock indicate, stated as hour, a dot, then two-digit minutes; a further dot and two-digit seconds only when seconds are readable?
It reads 8.13
